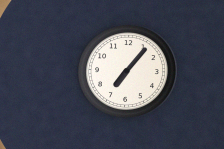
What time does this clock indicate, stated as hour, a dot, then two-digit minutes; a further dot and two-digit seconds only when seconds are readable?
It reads 7.06
